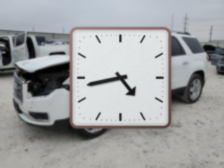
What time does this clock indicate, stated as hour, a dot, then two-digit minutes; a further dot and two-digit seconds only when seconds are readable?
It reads 4.43
